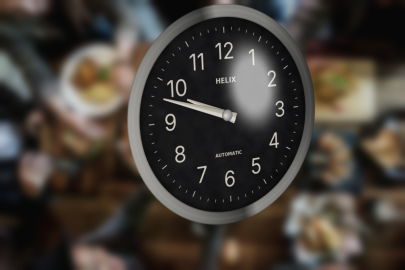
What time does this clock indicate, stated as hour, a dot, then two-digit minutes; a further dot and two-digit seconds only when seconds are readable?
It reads 9.48
